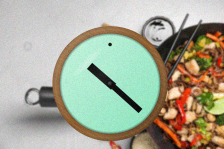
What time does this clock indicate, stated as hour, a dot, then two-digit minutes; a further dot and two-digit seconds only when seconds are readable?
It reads 10.22
